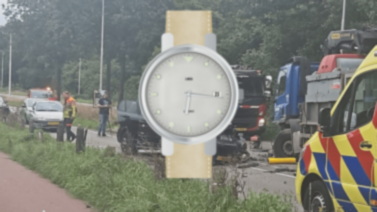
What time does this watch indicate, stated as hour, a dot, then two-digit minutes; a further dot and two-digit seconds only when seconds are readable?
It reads 6.16
